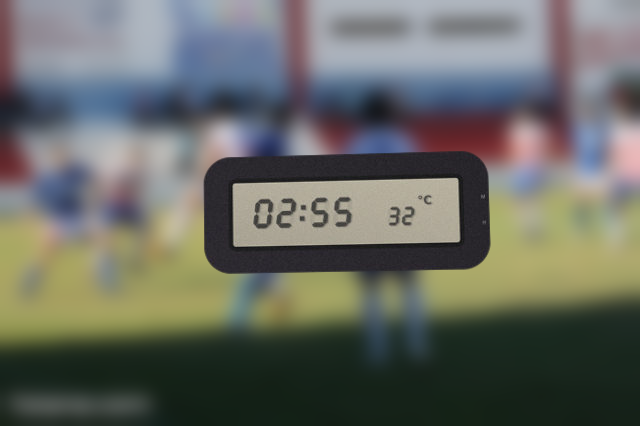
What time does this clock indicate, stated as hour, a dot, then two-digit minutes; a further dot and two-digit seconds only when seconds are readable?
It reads 2.55
